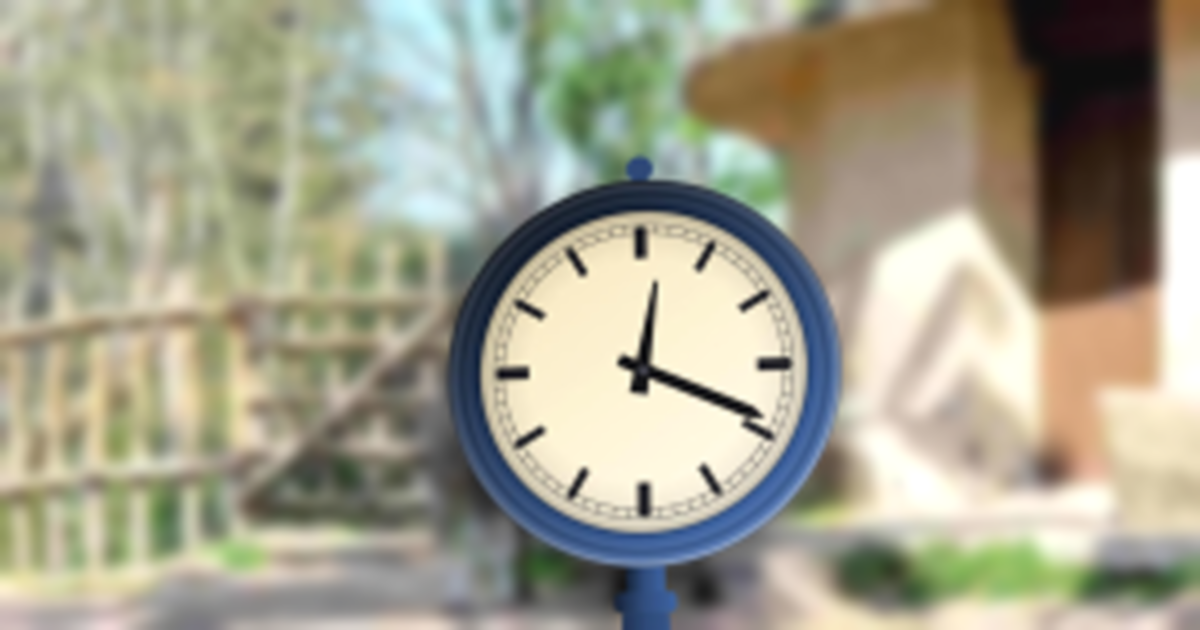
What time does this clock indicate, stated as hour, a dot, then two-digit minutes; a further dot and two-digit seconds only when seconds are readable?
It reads 12.19
